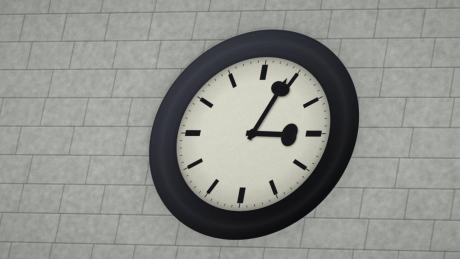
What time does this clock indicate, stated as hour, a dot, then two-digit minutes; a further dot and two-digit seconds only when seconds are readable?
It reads 3.04
